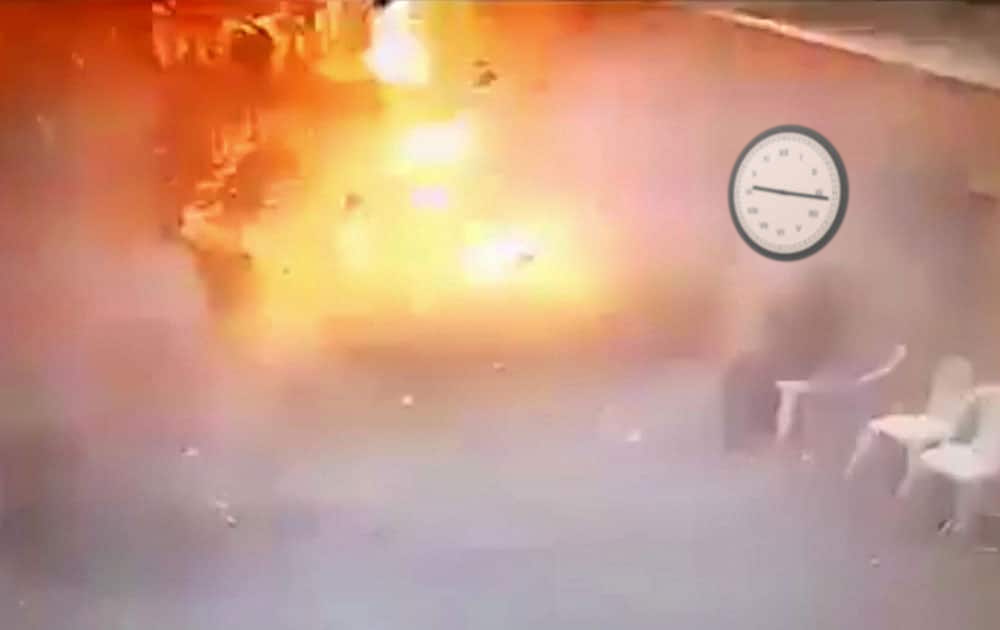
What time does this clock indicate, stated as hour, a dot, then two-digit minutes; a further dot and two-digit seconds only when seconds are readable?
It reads 9.16
